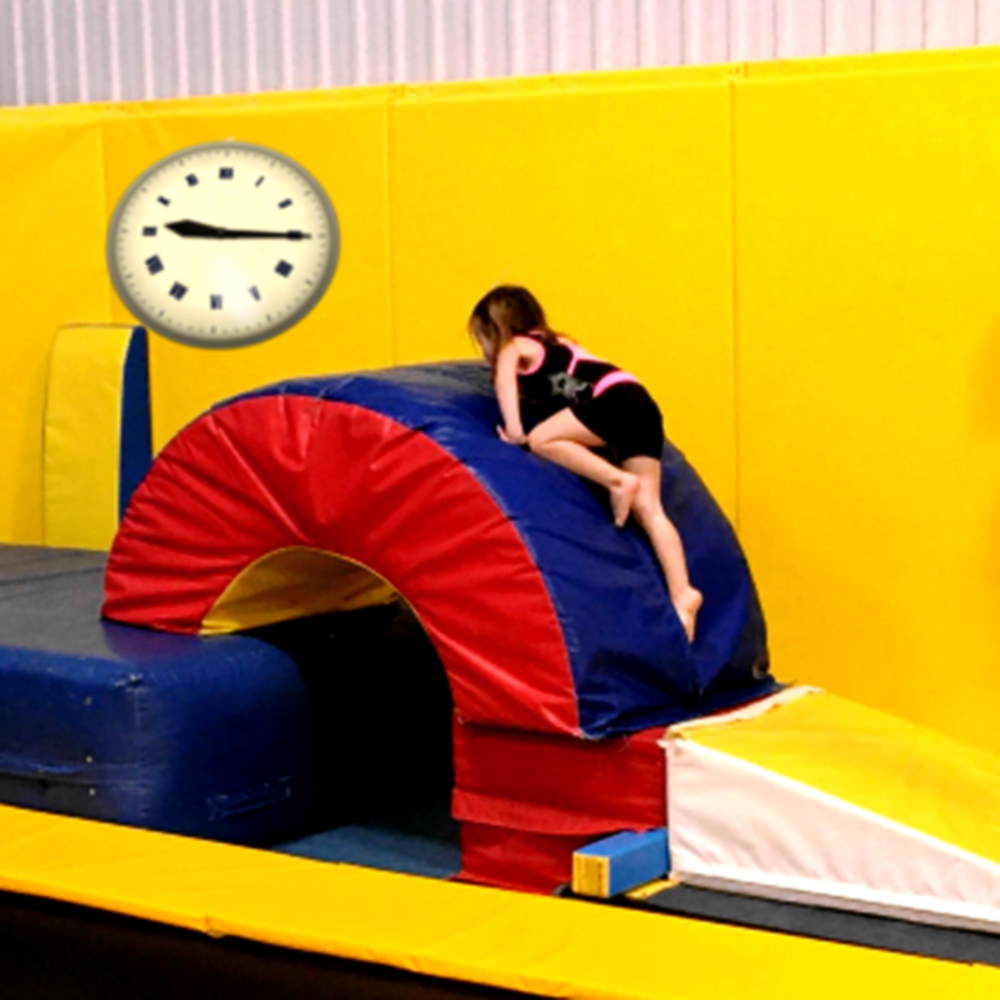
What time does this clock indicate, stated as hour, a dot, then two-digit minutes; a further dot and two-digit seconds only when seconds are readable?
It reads 9.15
